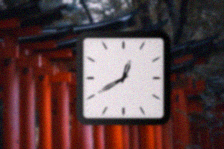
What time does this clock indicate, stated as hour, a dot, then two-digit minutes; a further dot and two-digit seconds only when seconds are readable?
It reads 12.40
